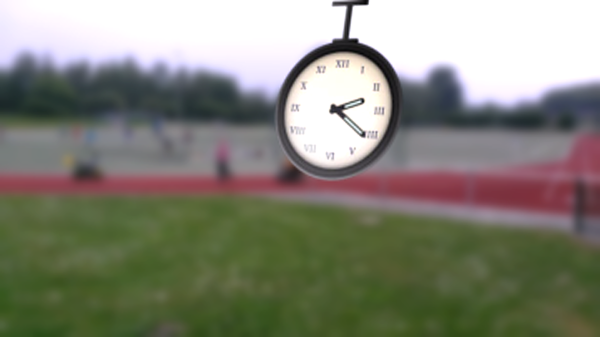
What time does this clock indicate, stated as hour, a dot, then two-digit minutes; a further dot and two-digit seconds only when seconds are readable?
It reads 2.21
